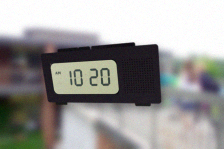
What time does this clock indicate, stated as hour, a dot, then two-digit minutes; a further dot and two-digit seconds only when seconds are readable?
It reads 10.20
